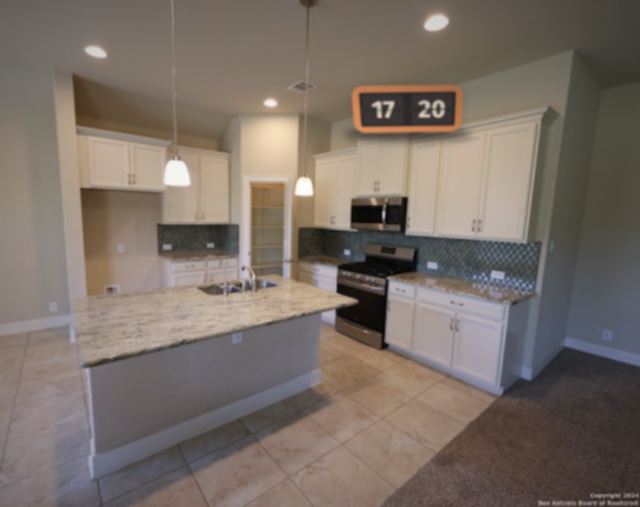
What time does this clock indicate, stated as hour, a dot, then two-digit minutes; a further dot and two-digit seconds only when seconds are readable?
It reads 17.20
